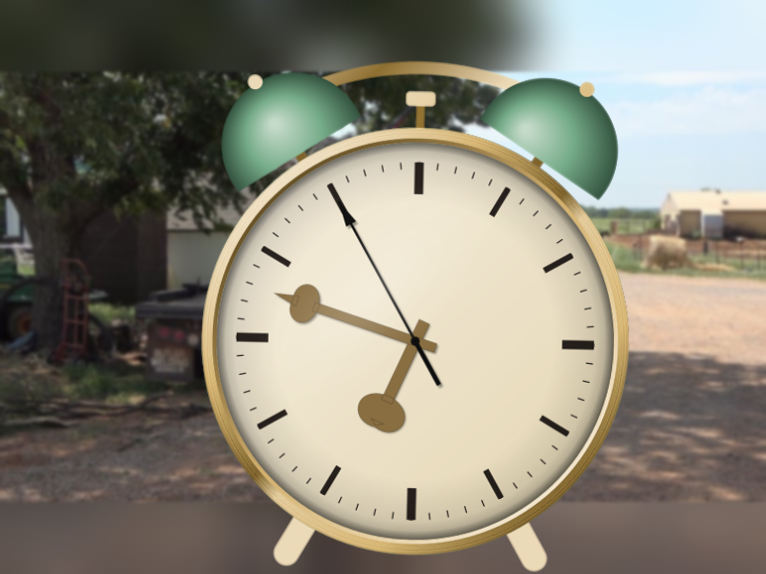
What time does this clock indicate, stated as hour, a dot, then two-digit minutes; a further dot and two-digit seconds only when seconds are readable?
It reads 6.47.55
